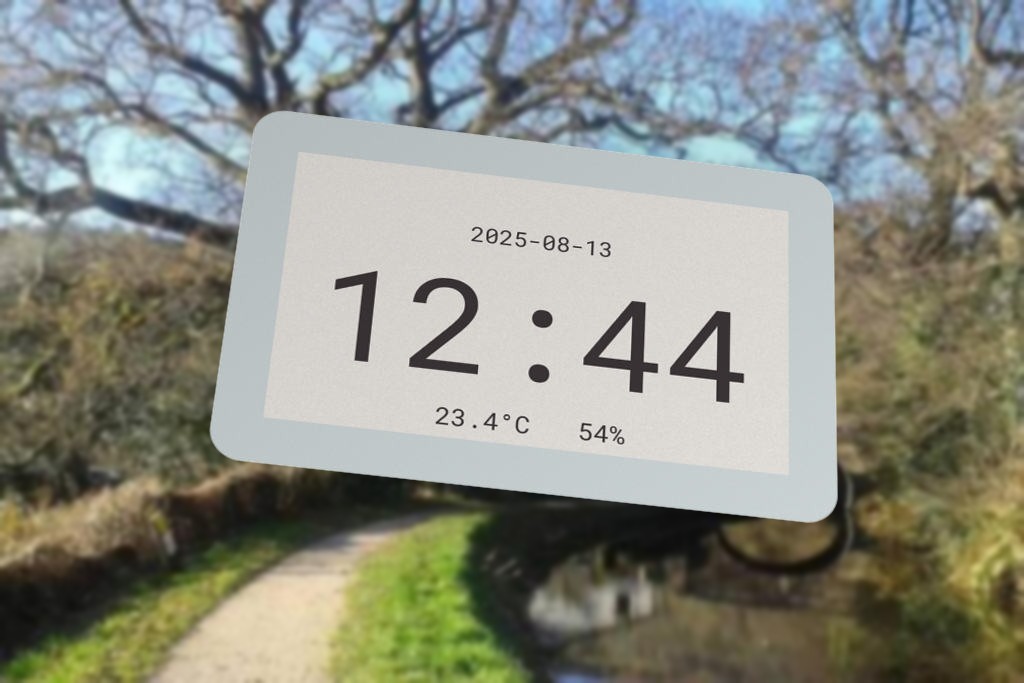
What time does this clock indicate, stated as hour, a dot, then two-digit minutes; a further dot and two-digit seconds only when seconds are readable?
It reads 12.44
